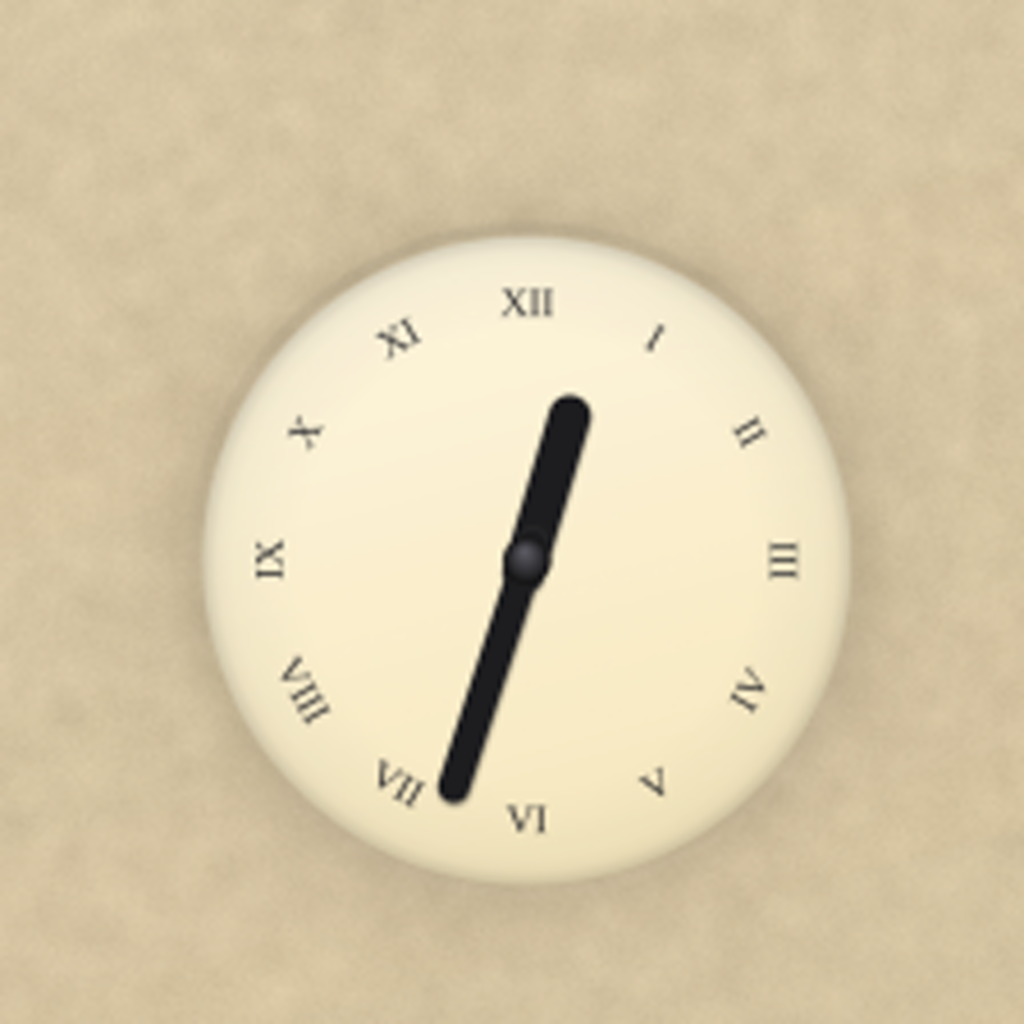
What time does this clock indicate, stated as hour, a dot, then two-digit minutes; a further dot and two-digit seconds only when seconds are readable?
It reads 12.33
